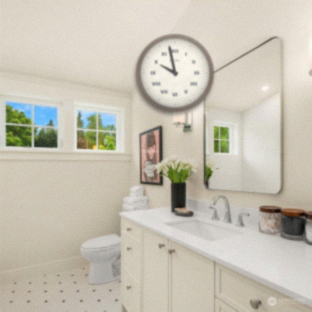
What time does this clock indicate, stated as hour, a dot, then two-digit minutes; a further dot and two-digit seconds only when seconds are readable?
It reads 9.58
